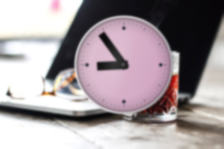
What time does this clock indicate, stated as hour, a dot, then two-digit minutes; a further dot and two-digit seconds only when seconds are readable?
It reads 8.54
